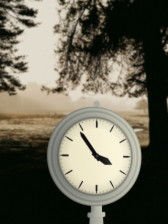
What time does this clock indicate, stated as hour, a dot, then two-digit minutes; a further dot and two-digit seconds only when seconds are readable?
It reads 3.54
